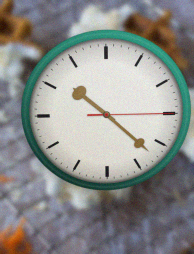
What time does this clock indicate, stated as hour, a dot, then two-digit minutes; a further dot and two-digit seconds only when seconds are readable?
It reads 10.22.15
